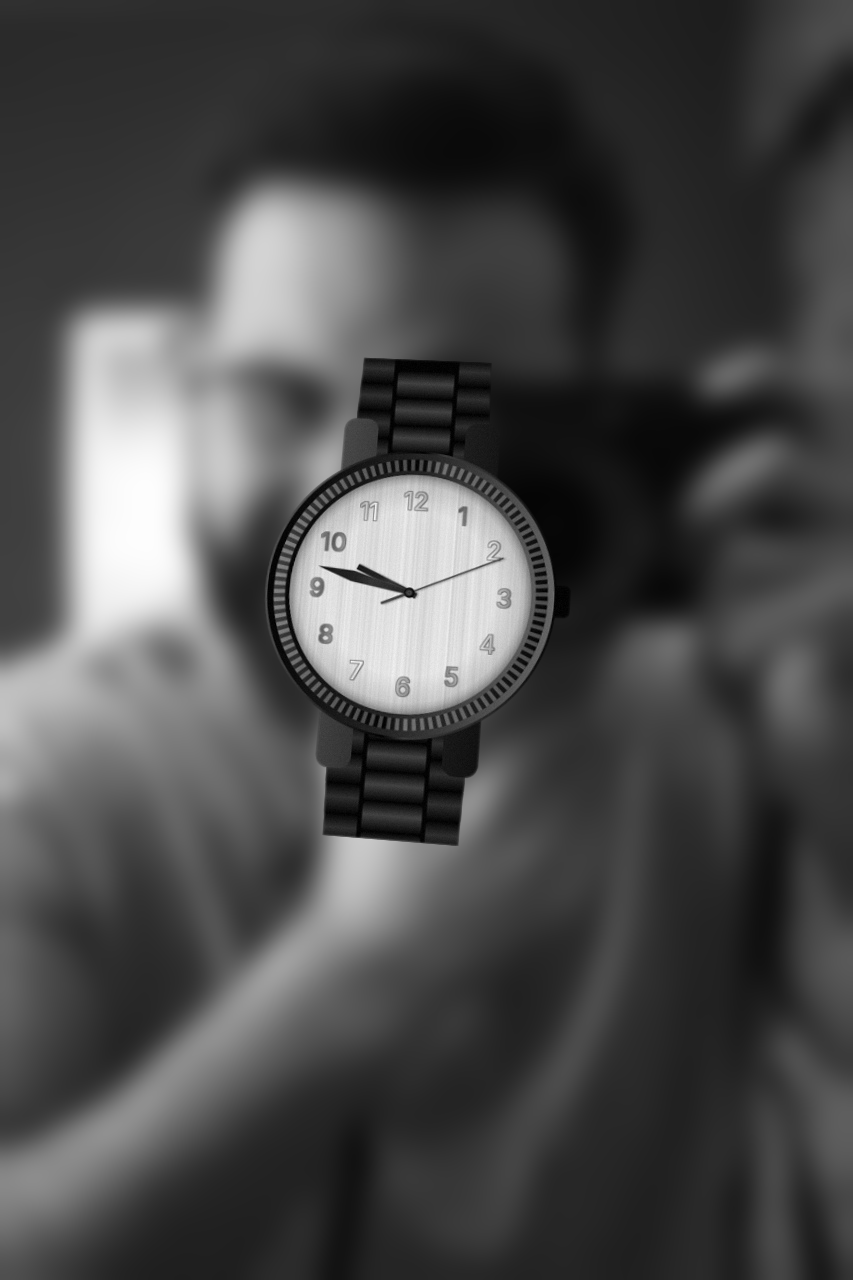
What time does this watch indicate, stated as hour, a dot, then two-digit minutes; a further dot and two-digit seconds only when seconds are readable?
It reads 9.47.11
